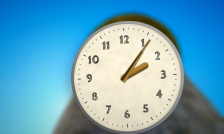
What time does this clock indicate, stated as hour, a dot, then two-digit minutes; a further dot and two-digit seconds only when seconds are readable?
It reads 2.06
